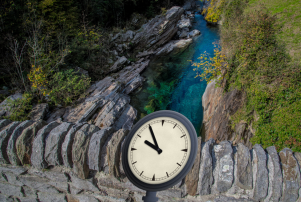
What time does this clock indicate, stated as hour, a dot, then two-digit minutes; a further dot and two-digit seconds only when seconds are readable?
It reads 9.55
